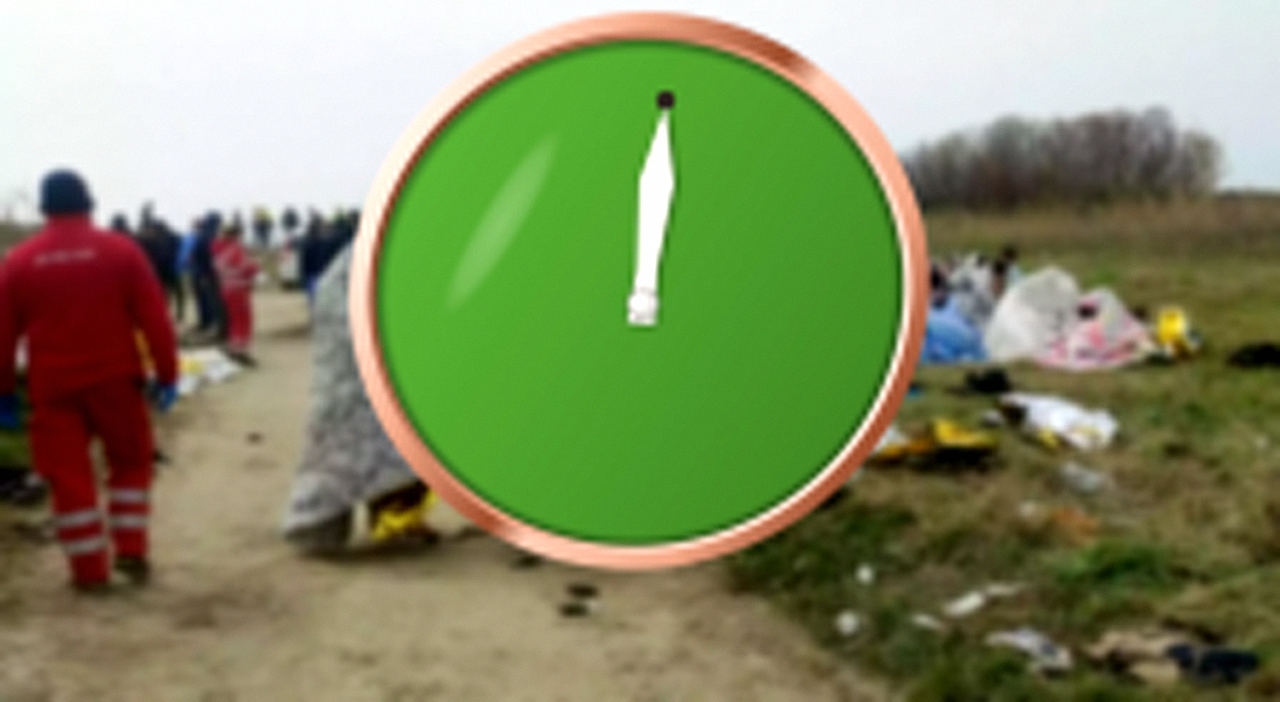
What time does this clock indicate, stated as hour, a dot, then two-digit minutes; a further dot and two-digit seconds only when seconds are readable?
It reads 12.00
